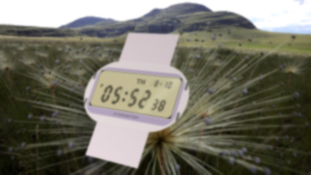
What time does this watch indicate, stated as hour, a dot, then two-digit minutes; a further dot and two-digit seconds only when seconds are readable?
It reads 5.52.38
